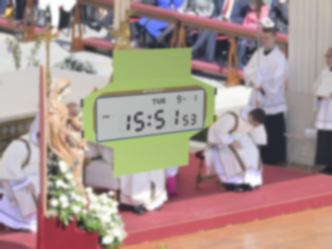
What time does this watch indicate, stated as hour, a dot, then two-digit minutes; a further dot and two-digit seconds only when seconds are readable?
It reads 15.51
